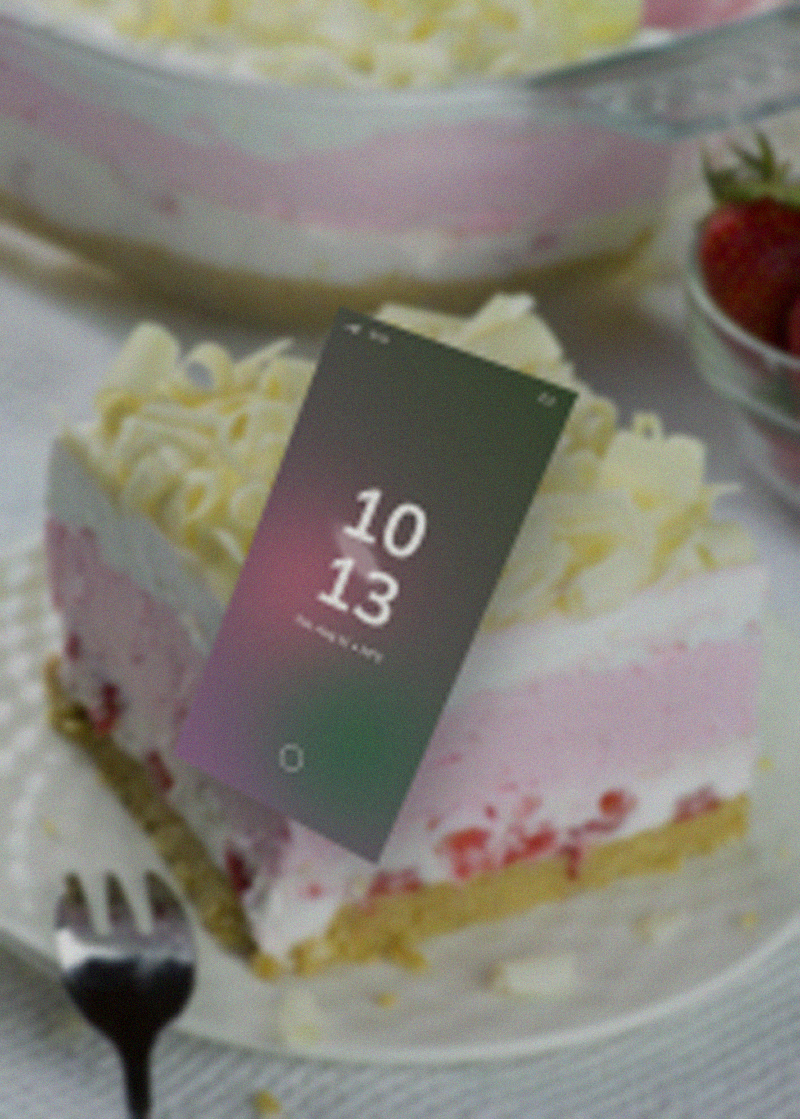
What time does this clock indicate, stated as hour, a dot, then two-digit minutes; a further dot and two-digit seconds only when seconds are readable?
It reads 10.13
